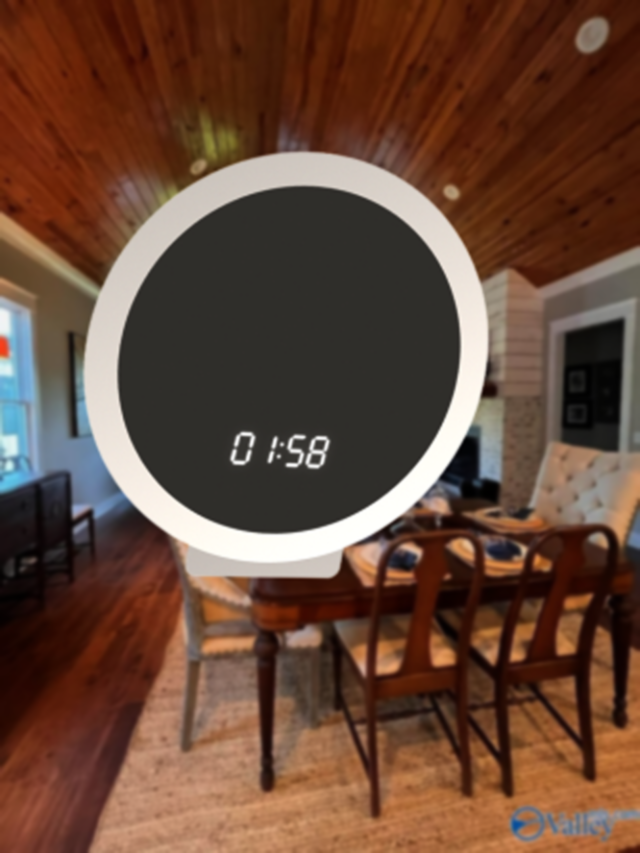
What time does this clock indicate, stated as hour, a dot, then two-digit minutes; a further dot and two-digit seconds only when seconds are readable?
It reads 1.58
